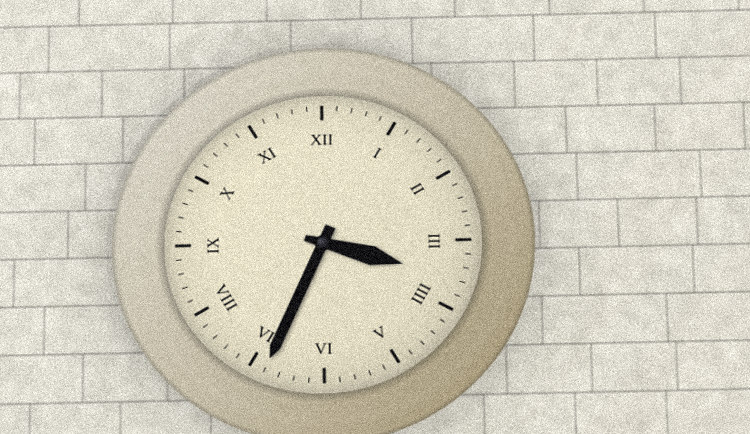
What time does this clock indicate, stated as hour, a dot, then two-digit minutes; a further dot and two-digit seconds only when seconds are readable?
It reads 3.34
